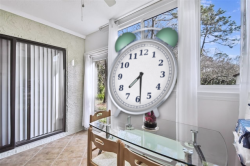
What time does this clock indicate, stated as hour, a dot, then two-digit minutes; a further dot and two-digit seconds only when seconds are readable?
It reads 7.29
